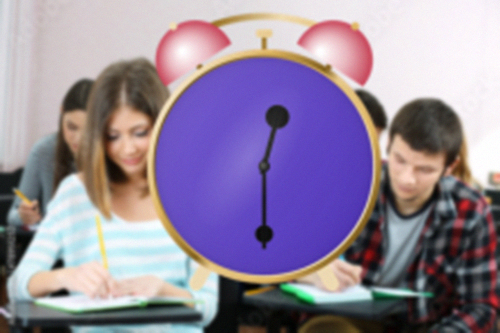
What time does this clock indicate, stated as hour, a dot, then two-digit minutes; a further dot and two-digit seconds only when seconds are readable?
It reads 12.30
